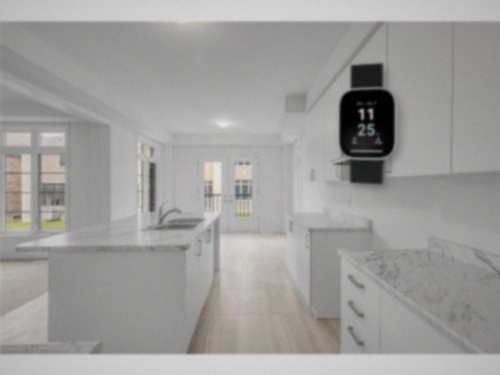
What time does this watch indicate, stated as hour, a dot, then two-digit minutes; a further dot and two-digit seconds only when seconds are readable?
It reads 11.25
